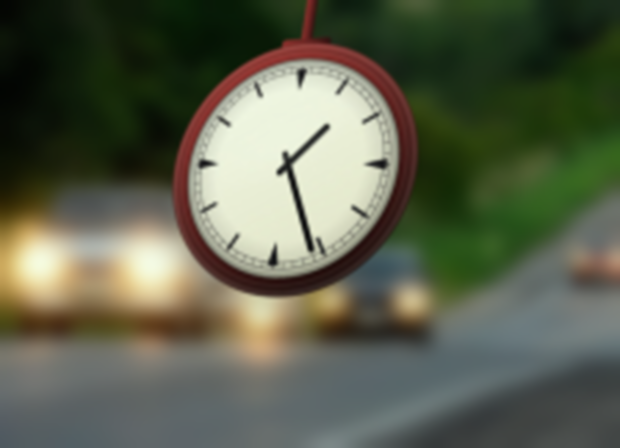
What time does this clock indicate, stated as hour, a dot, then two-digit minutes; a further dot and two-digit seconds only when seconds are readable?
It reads 1.26
